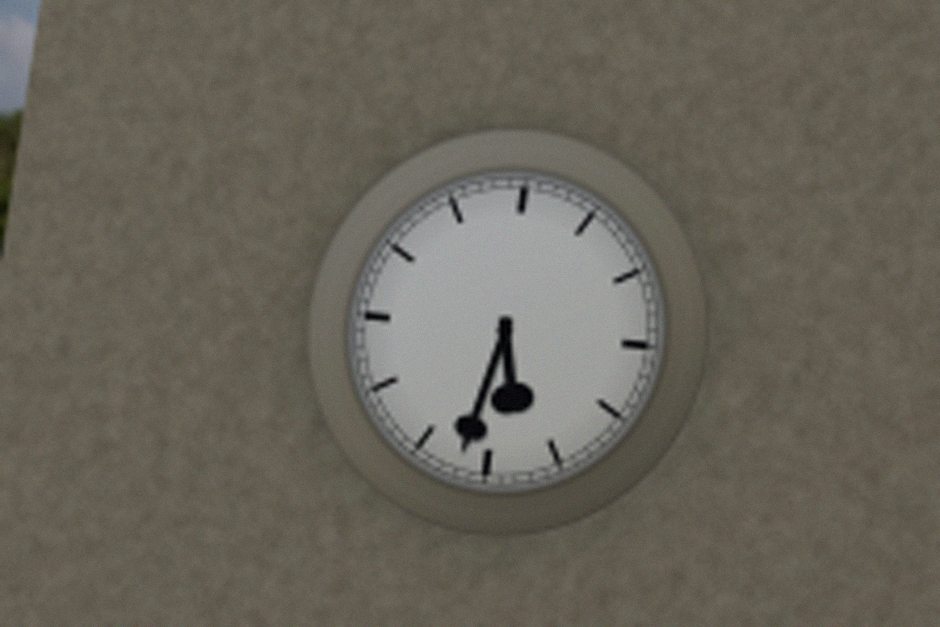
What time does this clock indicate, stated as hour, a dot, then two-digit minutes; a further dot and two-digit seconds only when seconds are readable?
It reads 5.32
